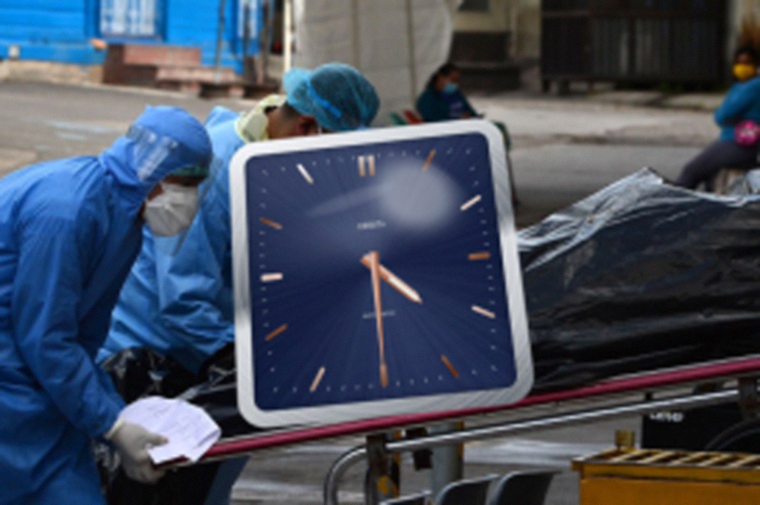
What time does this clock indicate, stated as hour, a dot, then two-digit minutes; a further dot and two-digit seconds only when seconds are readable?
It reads 4.30
